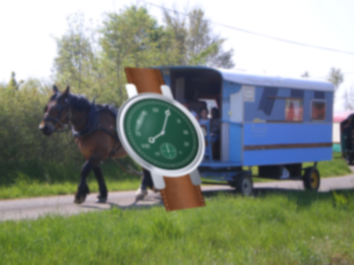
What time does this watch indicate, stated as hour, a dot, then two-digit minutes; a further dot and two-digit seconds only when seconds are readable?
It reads 8.05
